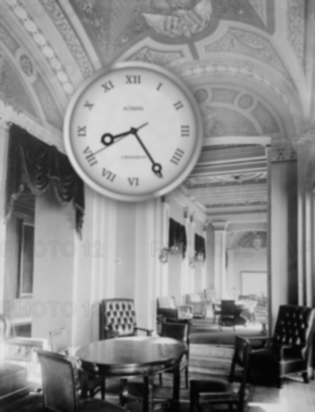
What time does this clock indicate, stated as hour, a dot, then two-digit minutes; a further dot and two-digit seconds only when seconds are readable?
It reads 8.24.40
